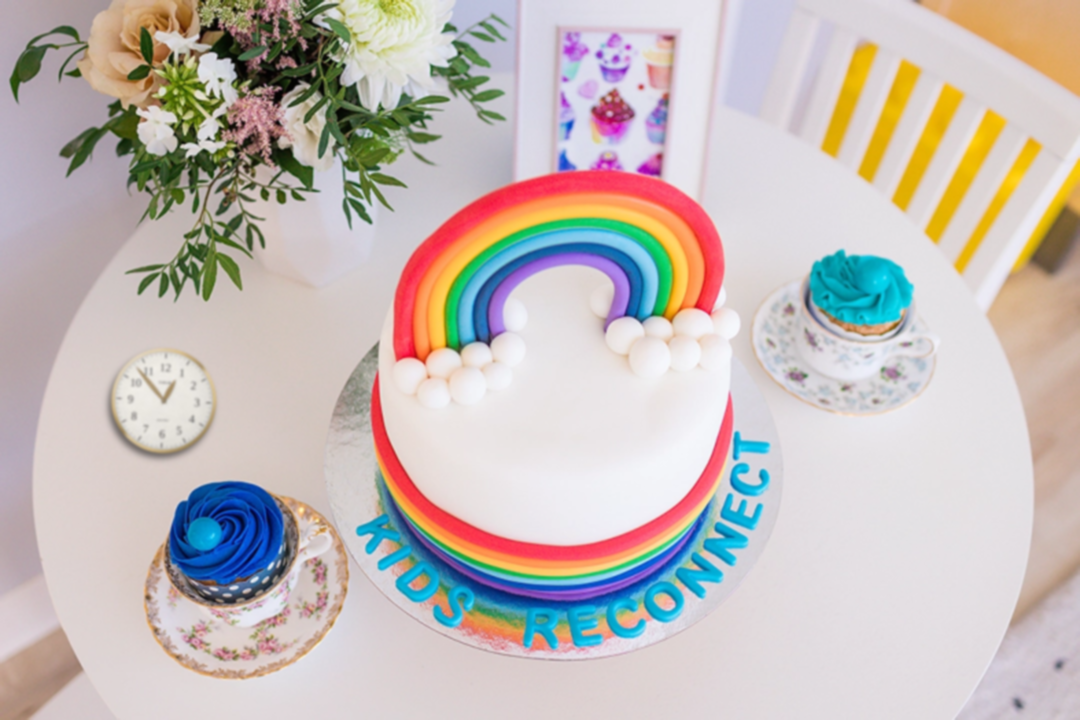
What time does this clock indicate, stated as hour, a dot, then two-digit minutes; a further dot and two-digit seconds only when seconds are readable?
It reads 12.53
